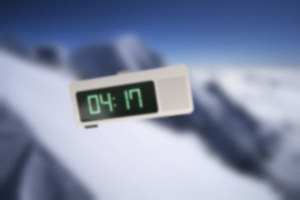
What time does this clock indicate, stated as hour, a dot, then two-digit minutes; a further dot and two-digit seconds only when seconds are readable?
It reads 4.17
